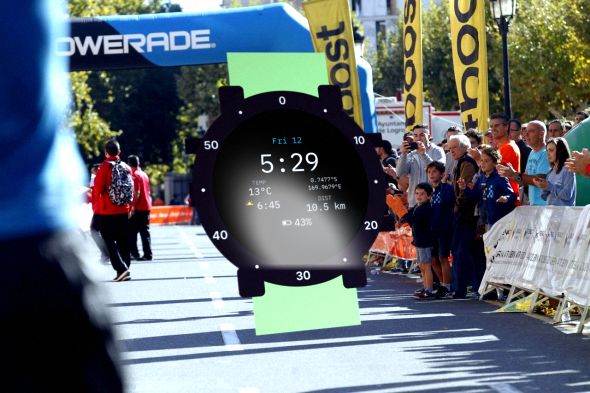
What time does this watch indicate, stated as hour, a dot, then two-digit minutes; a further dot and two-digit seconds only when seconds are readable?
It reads 5.29
